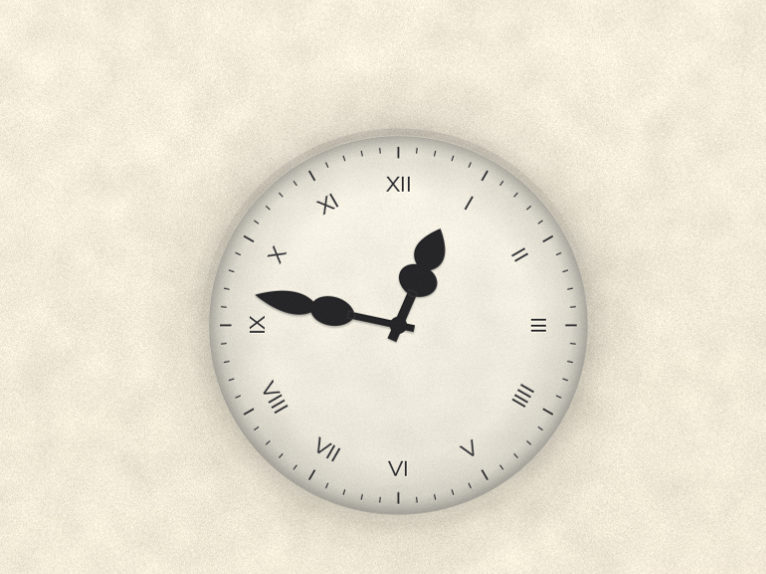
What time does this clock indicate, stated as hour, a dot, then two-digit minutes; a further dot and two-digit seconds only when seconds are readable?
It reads 12.47
